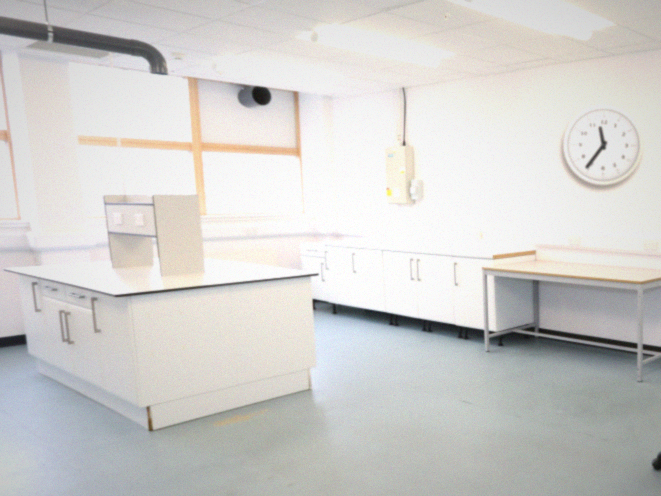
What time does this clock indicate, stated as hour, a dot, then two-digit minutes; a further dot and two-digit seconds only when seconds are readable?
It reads 11.36
